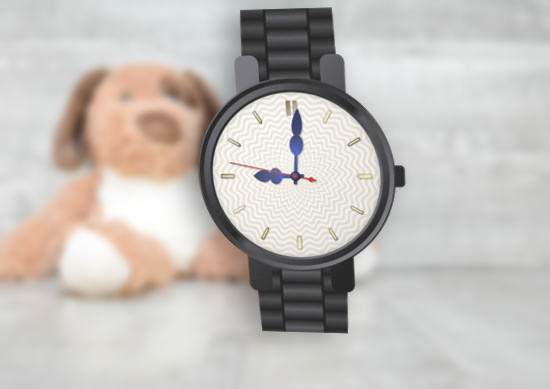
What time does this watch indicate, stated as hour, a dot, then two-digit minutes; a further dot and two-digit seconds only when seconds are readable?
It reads 9.00.47
